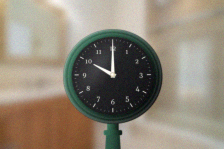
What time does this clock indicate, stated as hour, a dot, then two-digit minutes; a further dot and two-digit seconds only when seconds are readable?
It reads 10.00
